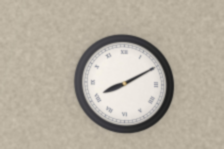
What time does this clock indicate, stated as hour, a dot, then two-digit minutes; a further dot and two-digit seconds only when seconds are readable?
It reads 8.10
